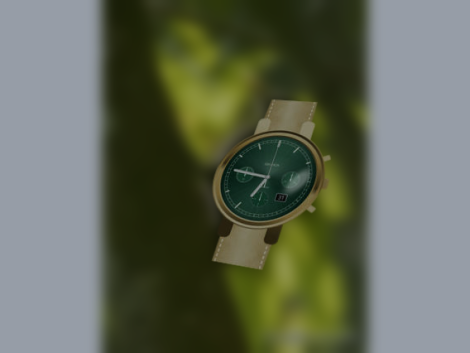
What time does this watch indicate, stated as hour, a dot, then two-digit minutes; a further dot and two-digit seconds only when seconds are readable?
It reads 6.46
